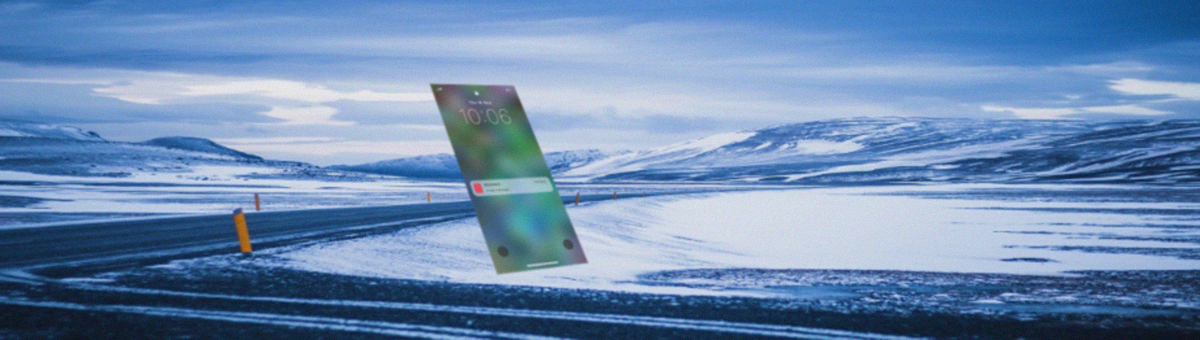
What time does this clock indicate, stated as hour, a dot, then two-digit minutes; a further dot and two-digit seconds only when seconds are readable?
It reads 10.06
